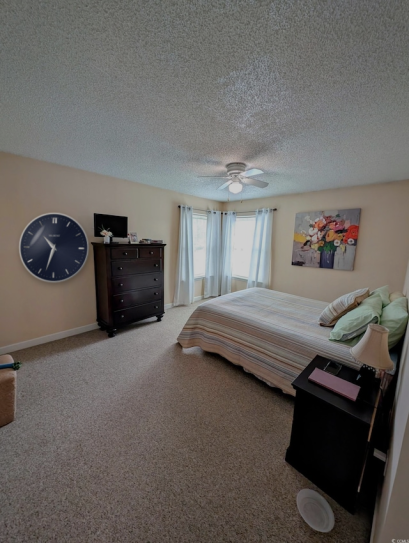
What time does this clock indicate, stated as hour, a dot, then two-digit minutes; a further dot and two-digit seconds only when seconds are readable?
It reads 10.33
